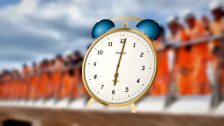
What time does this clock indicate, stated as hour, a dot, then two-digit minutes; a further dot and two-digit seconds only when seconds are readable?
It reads 6.01
